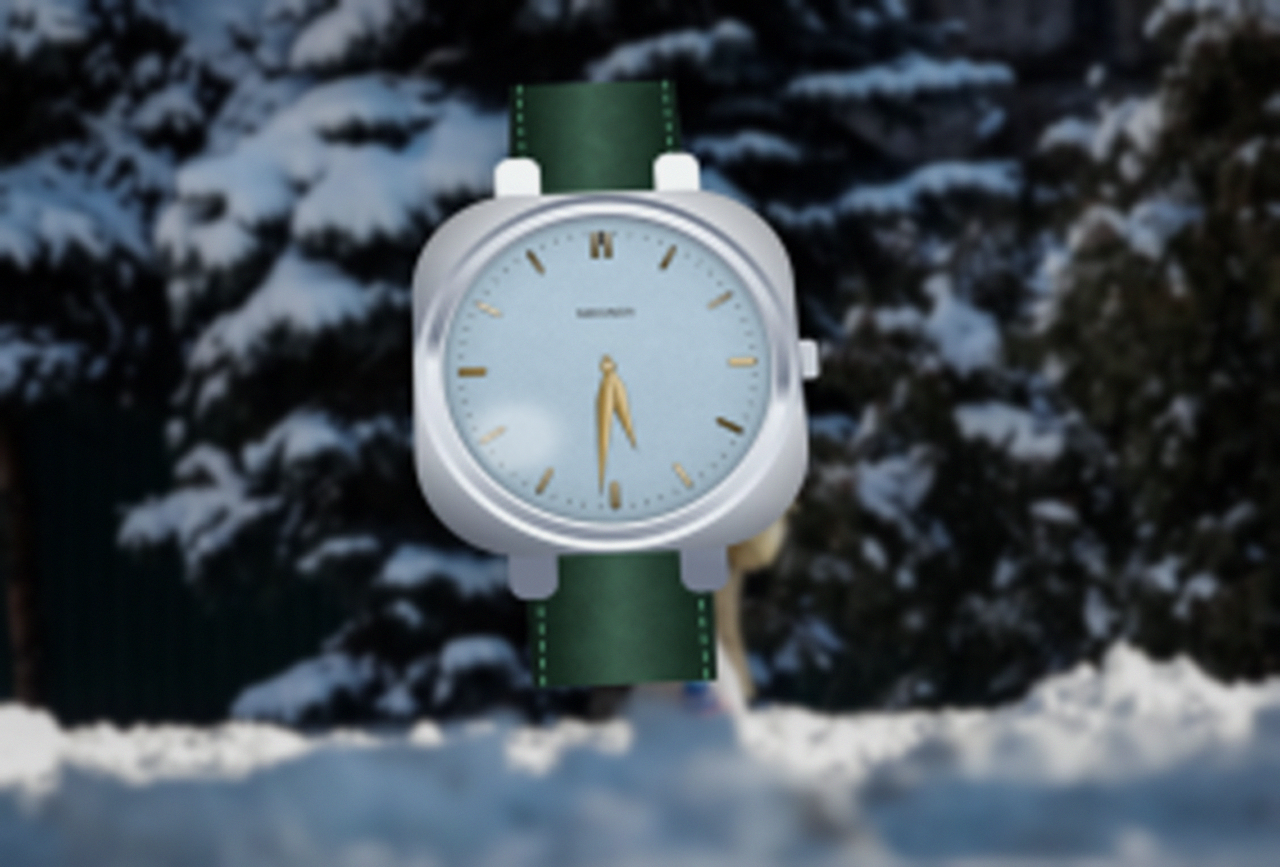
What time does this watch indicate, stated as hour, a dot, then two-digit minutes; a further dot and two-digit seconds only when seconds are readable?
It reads 5.31
